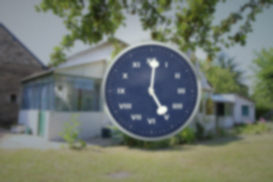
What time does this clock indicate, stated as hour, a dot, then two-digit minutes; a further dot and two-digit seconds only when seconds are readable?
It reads 5.01
